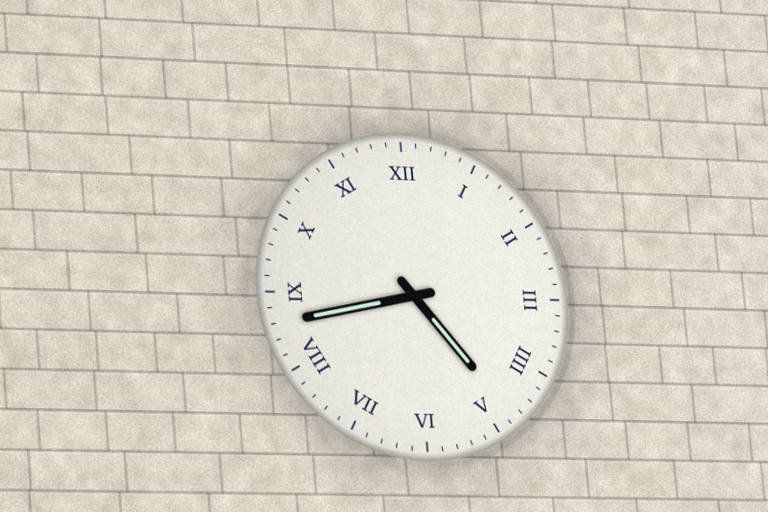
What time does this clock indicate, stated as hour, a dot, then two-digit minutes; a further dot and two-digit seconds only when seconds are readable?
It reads 4.43
